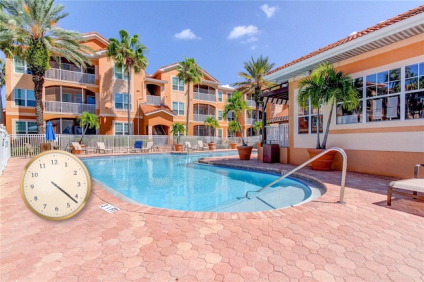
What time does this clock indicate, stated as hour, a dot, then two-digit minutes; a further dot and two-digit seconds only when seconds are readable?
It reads 4.22
